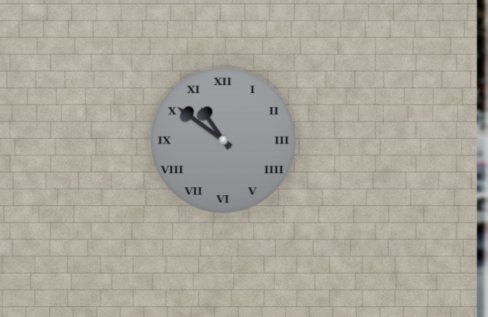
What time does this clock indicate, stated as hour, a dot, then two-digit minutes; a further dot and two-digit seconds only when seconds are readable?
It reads 10.51
